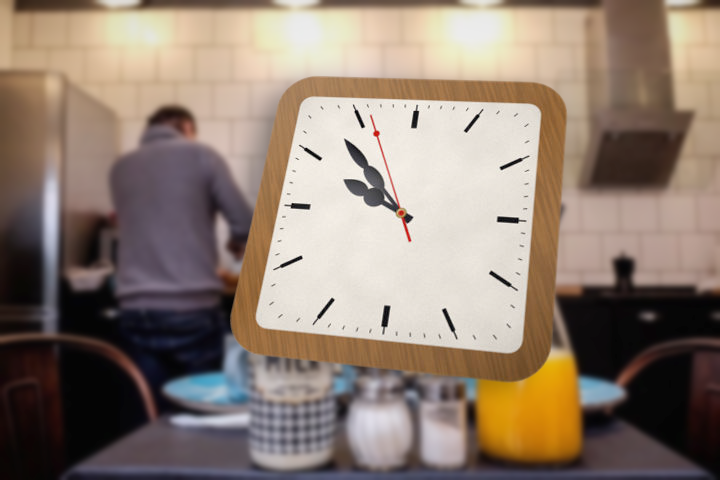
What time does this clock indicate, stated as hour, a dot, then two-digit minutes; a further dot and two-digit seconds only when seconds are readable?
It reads 9.52.56
